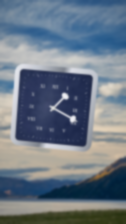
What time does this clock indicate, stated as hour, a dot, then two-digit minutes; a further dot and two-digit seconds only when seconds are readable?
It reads 1.19
